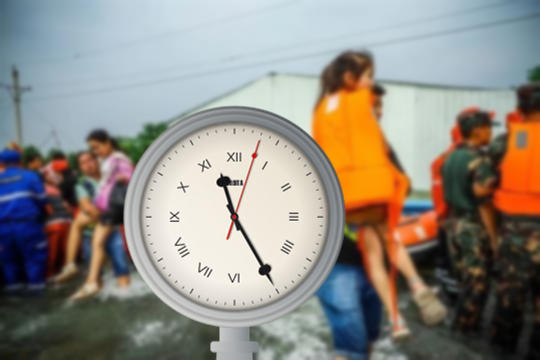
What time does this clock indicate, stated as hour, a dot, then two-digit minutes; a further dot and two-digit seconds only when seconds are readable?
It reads 11.25.03
